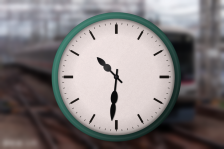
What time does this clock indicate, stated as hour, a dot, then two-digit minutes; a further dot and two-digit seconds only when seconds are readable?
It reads 10.31
